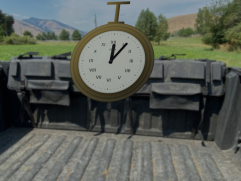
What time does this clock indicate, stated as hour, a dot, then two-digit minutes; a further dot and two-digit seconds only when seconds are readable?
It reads 12.06
